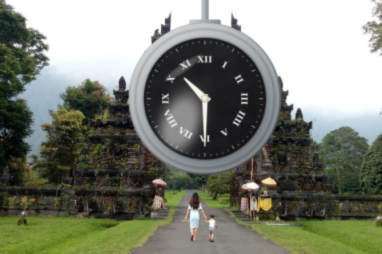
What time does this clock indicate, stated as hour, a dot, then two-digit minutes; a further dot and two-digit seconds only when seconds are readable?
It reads 10.30
